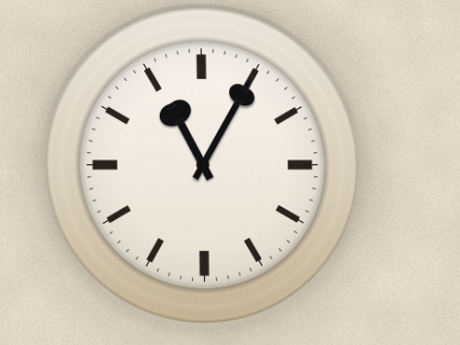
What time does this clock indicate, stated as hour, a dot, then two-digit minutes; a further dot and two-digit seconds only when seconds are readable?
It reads 11.05
